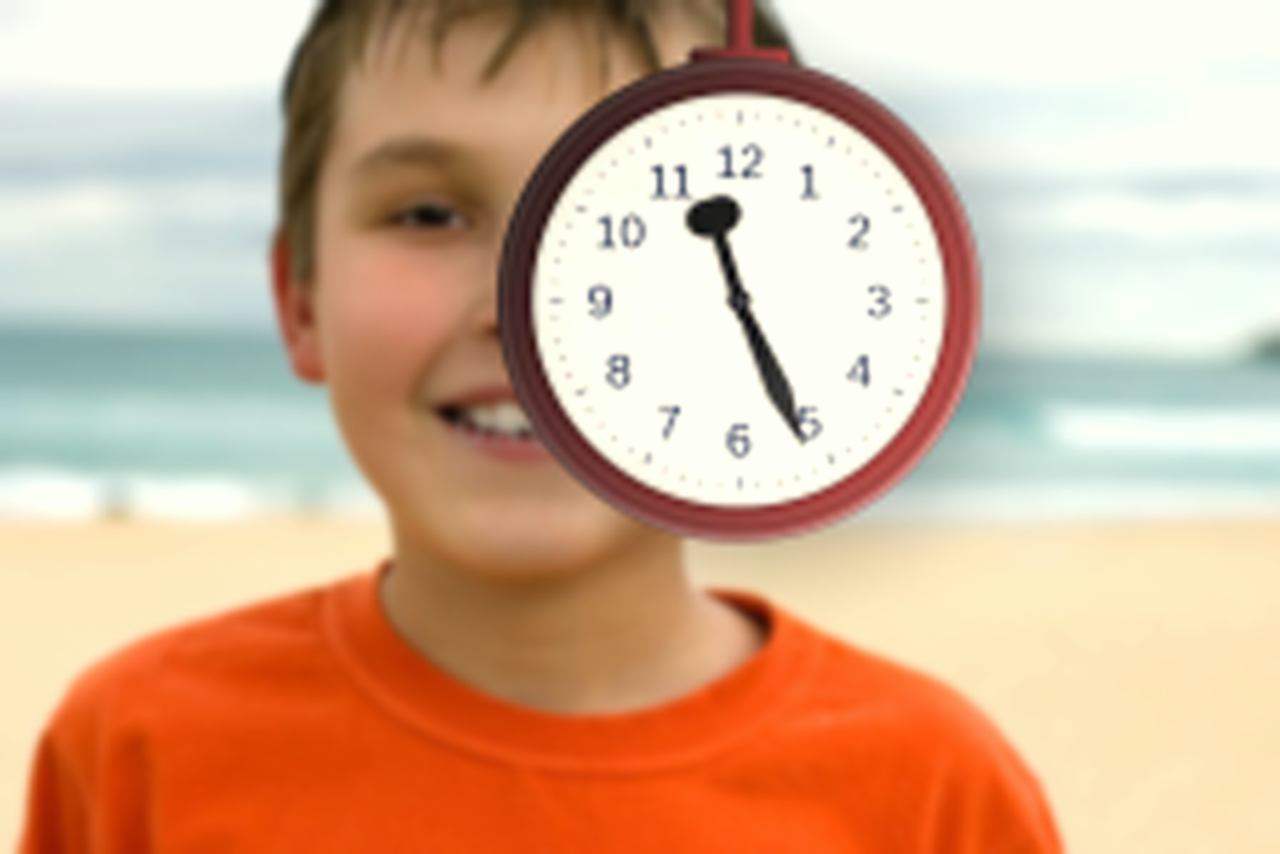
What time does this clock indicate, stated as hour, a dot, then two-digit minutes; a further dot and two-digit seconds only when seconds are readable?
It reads 11.26
